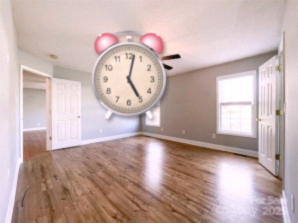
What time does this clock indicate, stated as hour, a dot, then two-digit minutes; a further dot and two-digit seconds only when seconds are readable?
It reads 5.02
